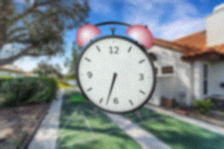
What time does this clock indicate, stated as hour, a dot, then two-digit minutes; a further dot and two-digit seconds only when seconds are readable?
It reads 6.33
